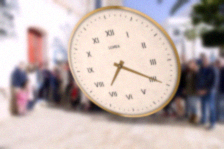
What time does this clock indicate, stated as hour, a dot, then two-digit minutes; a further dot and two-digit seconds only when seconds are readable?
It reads 7.20
